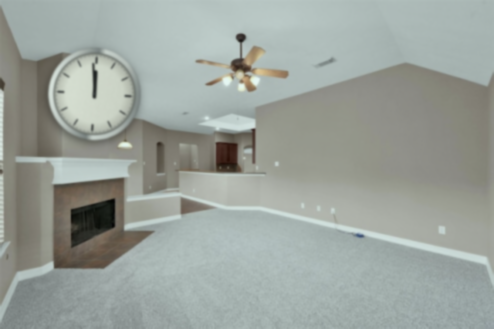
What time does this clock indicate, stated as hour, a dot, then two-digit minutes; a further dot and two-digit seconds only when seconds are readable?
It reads 11.59
